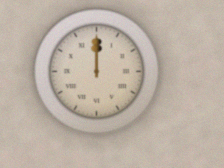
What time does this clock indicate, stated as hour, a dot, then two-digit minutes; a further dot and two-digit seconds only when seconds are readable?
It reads 12.00
